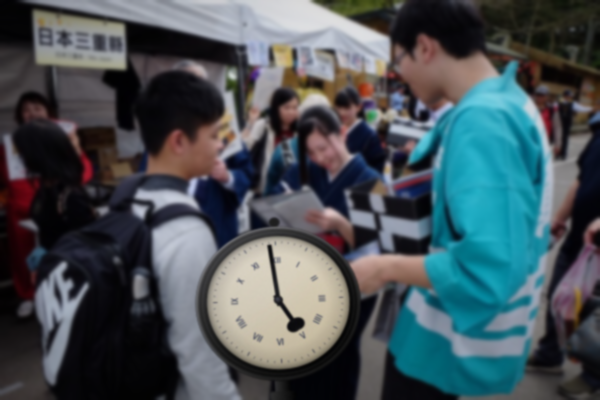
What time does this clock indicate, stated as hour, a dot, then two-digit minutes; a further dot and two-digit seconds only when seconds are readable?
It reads 4.59
